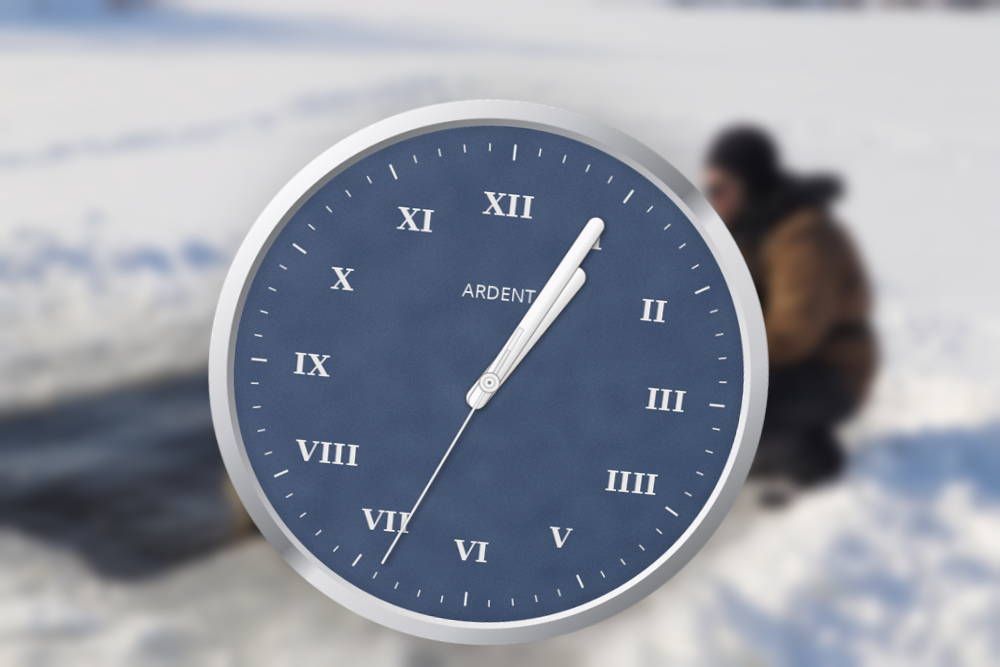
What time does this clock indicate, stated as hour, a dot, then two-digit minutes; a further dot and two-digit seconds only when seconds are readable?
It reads 1.04.34
